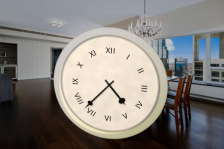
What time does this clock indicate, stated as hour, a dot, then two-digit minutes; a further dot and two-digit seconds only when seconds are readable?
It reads 4.37
